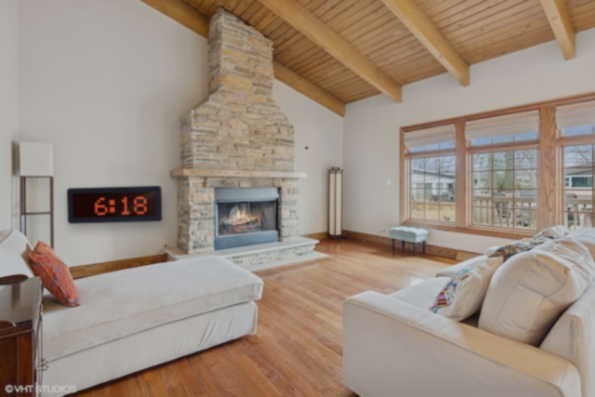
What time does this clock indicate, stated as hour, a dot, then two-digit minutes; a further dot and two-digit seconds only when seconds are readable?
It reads 6.18
